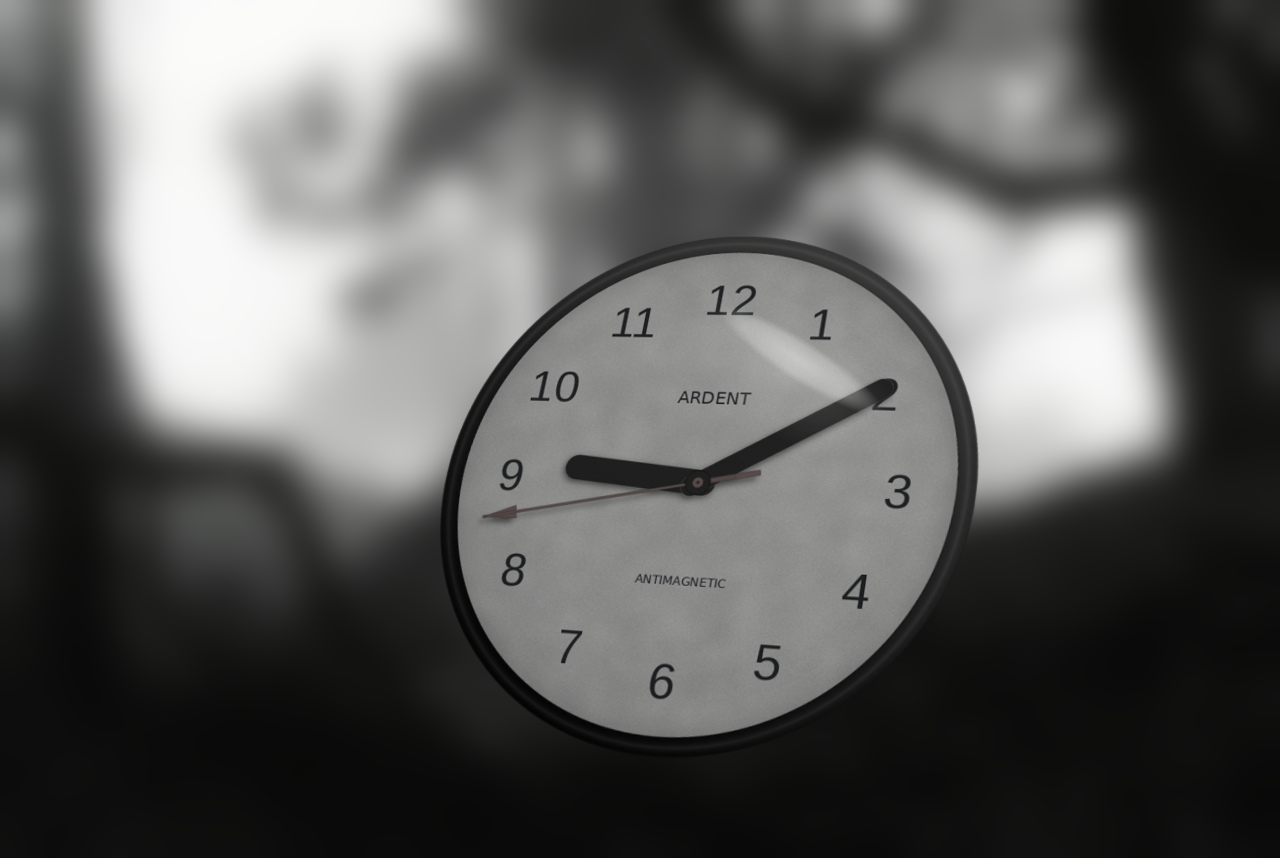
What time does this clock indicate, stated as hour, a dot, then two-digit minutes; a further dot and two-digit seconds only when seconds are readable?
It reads 9.09.43
